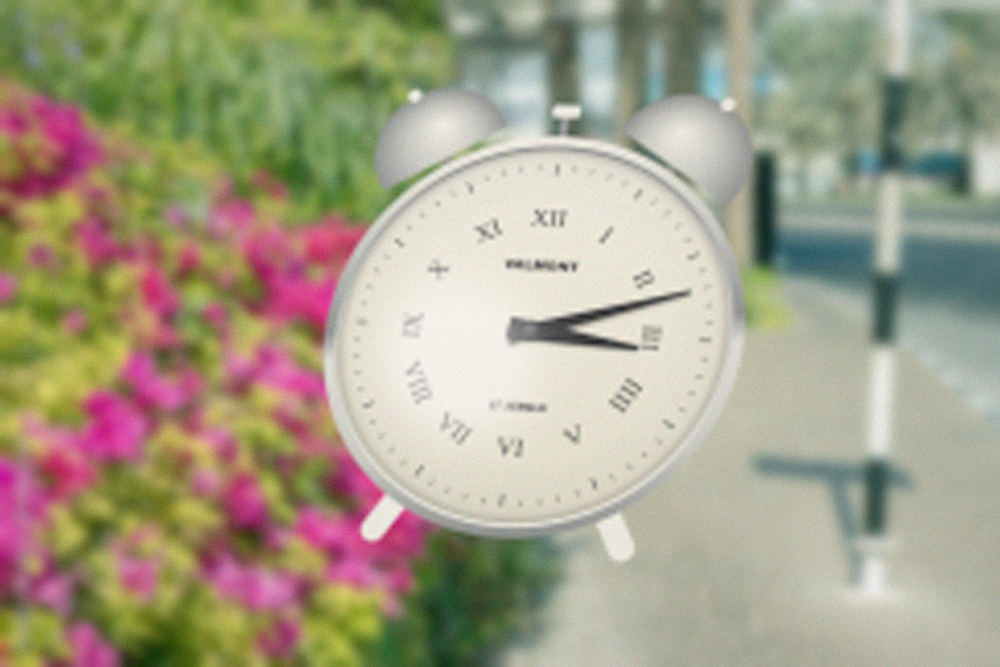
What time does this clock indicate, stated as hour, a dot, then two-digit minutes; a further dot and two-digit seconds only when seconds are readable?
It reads 3.12
